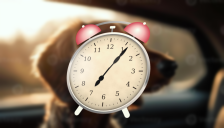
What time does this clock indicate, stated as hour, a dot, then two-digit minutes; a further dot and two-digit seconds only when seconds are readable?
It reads 7.06
